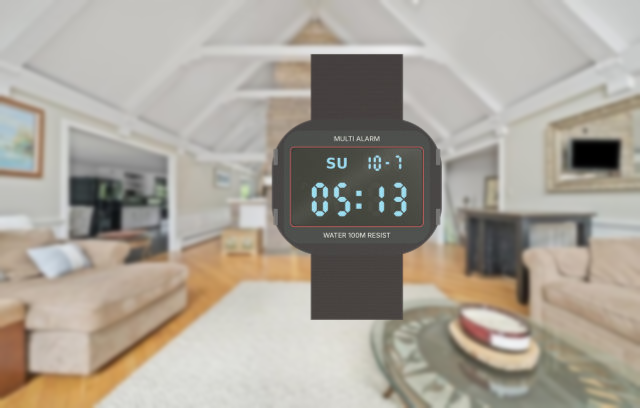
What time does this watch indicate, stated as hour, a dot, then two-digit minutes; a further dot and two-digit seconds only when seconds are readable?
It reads 5.13
